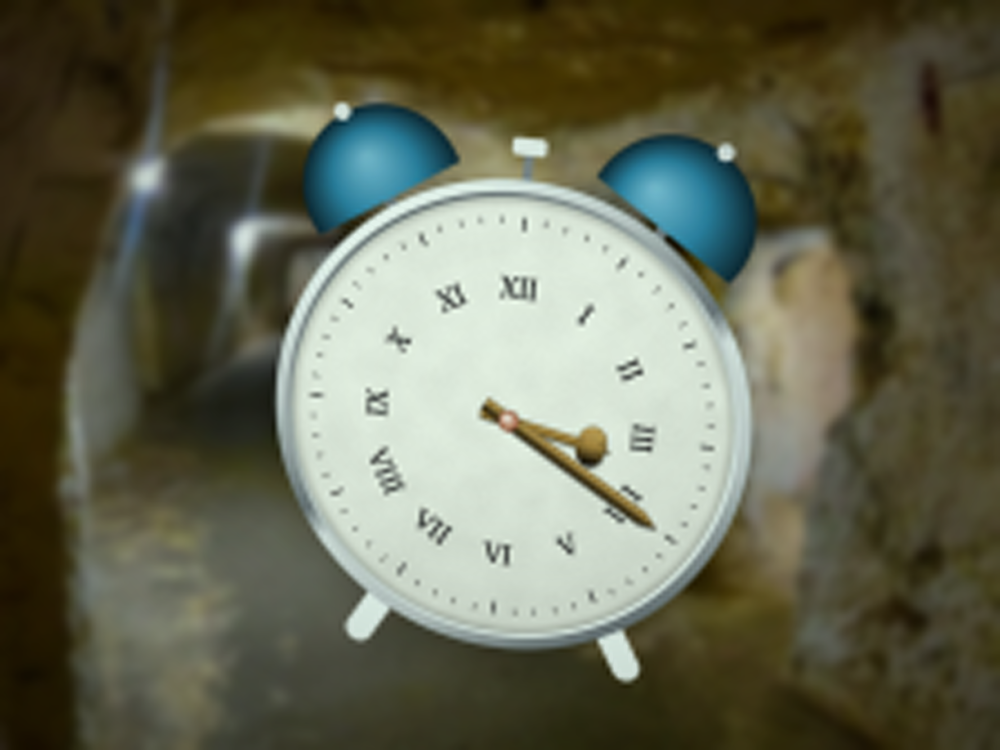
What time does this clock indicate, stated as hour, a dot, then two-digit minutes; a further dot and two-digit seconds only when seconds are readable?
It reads 3.20
